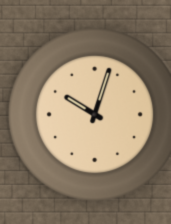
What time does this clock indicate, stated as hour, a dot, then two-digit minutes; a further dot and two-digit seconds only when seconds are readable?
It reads 10.03
